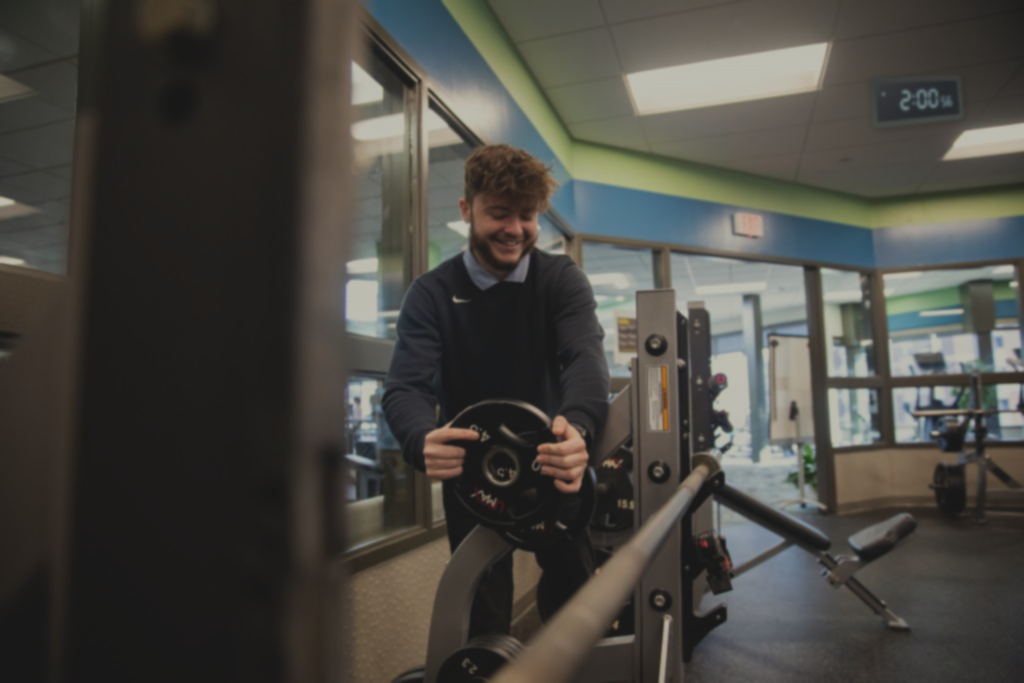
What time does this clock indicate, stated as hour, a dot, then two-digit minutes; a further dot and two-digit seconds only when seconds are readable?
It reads 2.00
